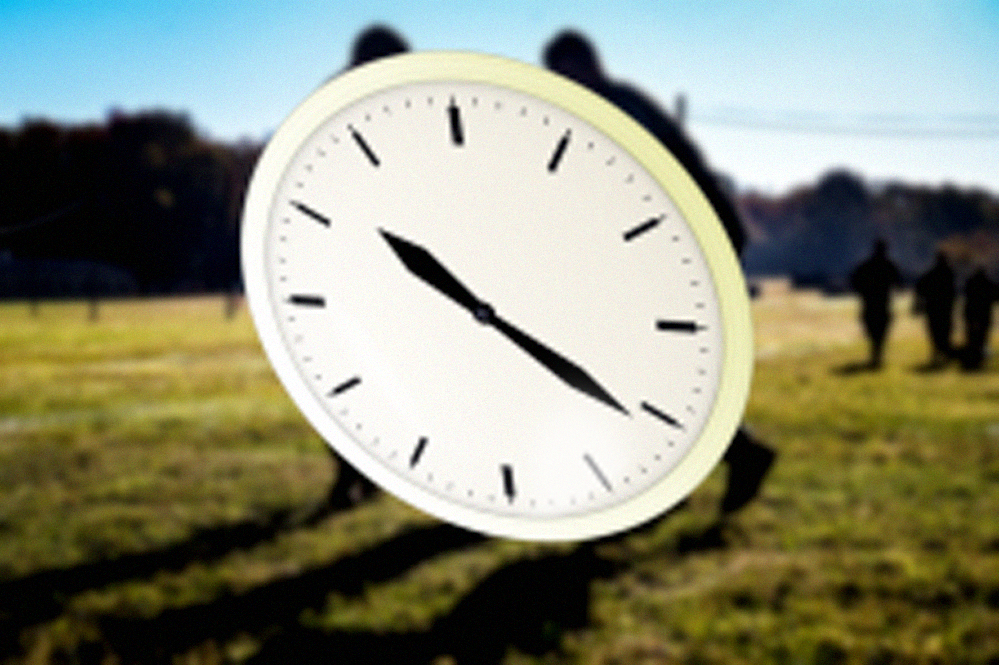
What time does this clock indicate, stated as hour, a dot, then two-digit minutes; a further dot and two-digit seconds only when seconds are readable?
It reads 10.21
